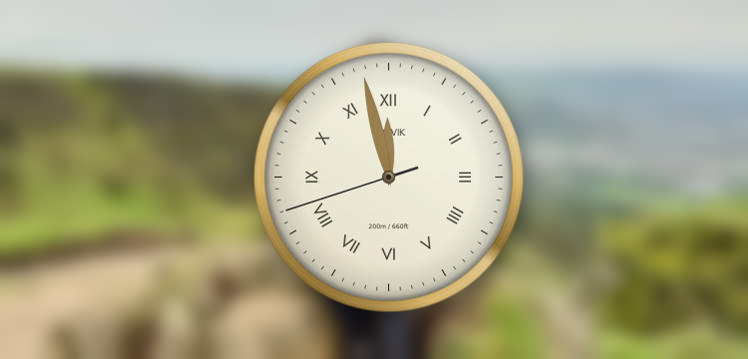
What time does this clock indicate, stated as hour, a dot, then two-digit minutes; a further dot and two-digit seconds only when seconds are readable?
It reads 11.57.42
